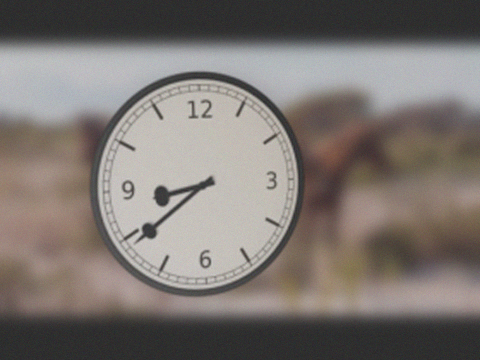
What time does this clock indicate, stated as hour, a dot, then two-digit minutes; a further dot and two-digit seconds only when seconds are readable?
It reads 8.39
